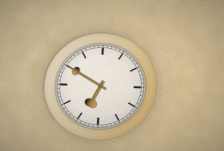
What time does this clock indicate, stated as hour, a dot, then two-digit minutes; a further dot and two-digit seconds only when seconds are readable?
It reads 6.50
